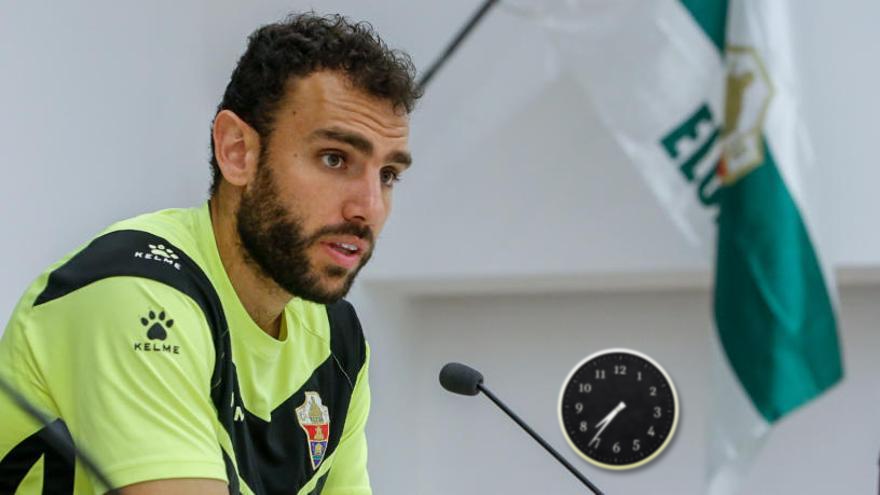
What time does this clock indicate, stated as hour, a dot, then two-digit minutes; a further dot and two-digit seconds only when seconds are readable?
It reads 7.36
